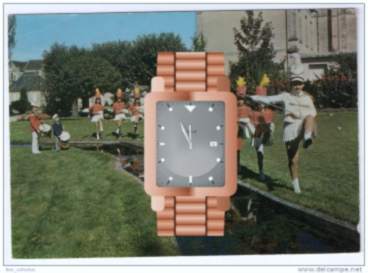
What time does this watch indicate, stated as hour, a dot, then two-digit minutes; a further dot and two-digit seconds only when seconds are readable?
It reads 11.56
